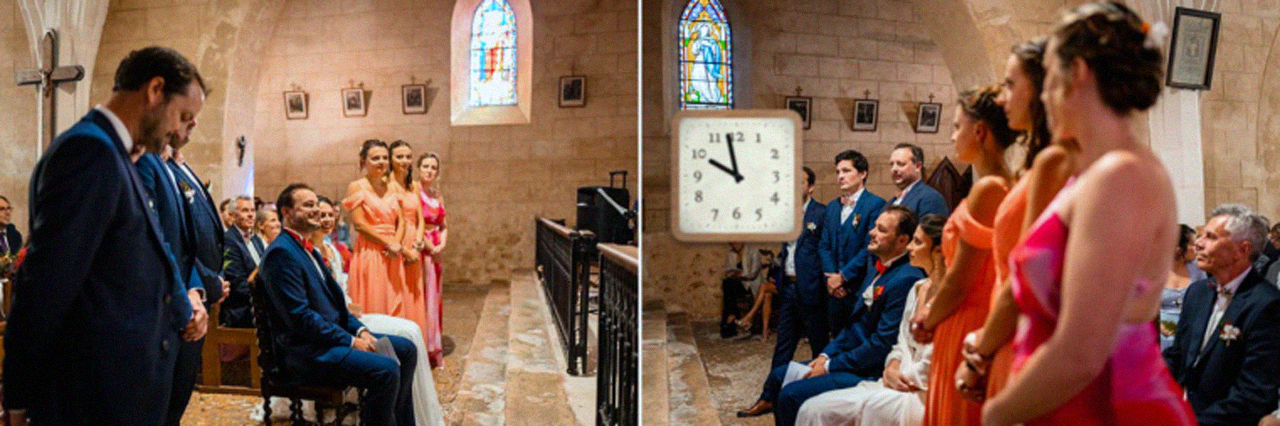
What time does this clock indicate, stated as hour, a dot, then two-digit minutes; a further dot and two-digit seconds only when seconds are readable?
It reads 9.58
